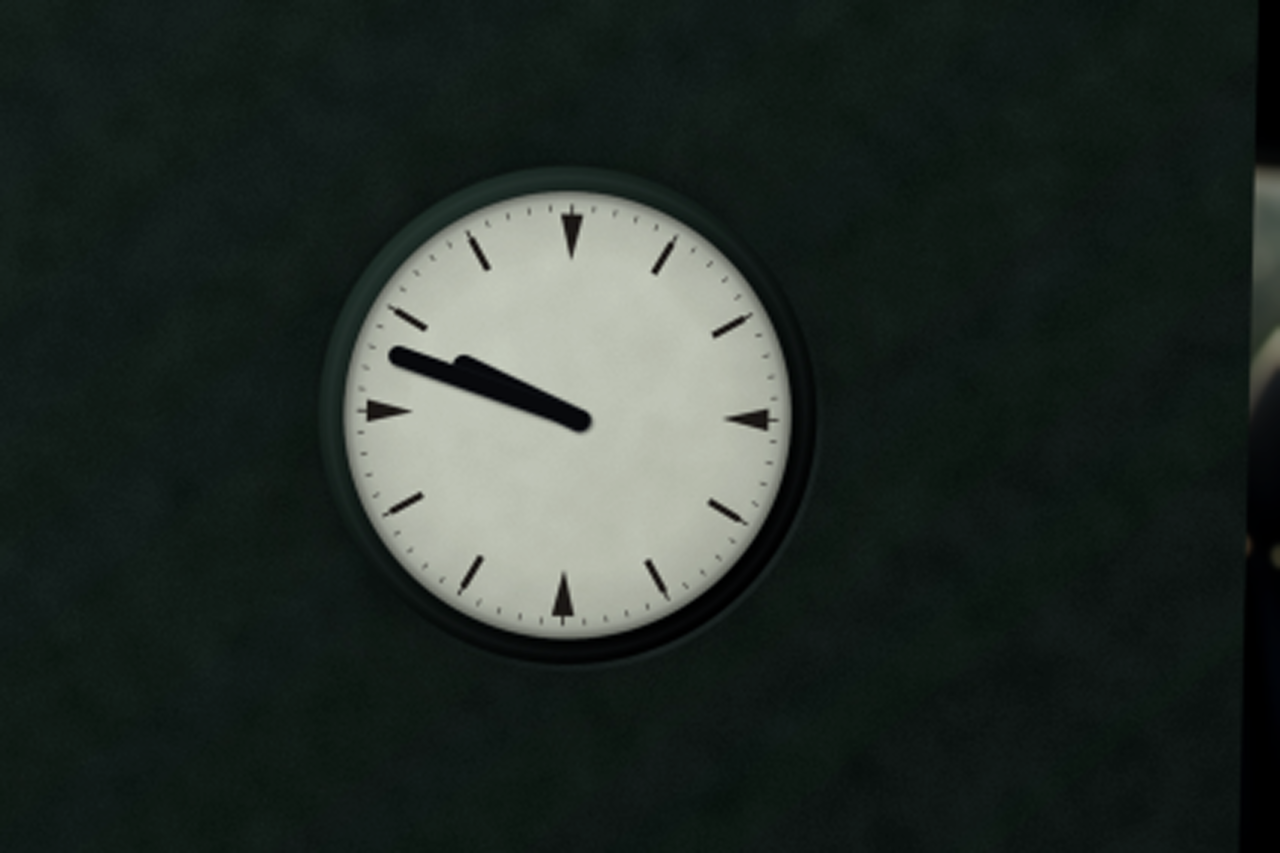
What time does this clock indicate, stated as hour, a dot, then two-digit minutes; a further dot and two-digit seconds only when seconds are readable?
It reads 9.48
